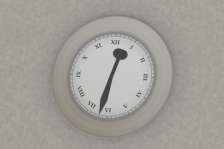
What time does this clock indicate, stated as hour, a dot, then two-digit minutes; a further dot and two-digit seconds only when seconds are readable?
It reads 12.32
